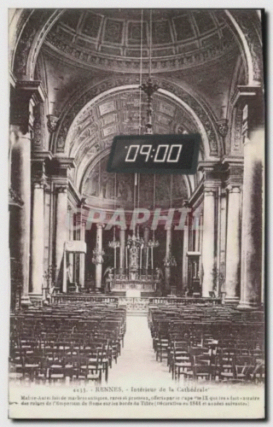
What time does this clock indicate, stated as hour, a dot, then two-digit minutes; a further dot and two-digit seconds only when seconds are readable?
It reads 9.00
